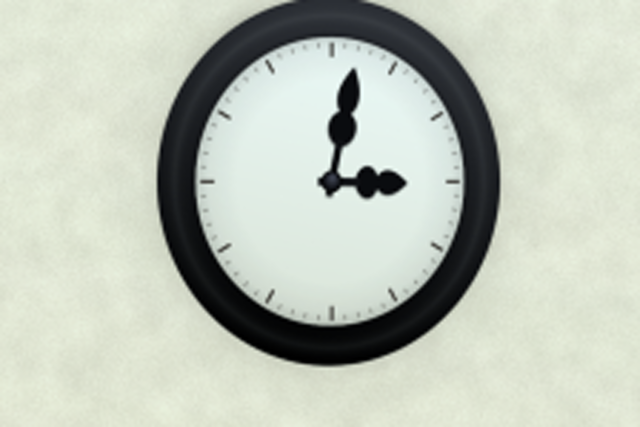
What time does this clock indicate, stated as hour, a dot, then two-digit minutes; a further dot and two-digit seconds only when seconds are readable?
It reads 3.02
